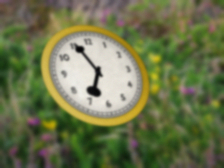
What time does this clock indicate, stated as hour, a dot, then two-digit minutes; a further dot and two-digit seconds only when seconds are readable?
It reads 6.56
